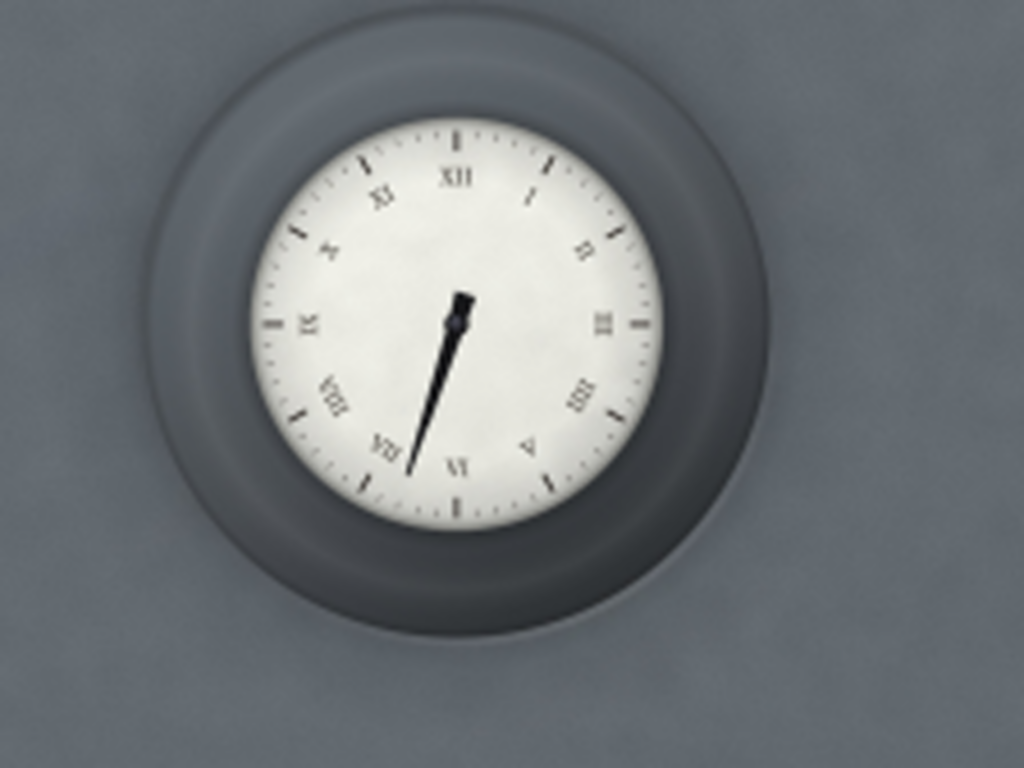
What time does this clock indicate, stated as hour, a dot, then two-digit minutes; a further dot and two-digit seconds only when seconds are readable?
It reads 6.33
